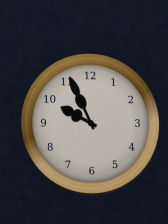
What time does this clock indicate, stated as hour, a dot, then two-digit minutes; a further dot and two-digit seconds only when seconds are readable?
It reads 9.56
